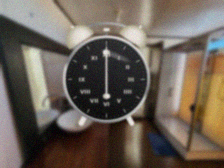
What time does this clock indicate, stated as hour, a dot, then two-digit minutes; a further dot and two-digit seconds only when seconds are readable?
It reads 6.00
